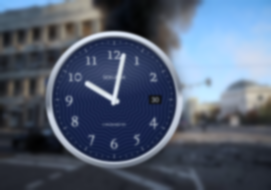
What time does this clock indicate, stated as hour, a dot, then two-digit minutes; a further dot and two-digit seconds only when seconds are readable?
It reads 10.02
